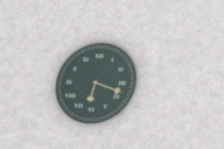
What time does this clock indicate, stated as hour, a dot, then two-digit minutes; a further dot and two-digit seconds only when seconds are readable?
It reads 6.18
